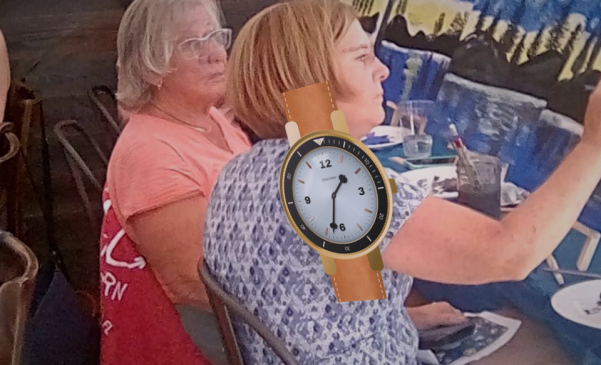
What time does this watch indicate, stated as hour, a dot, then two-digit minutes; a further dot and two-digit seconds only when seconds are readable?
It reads 1.33
